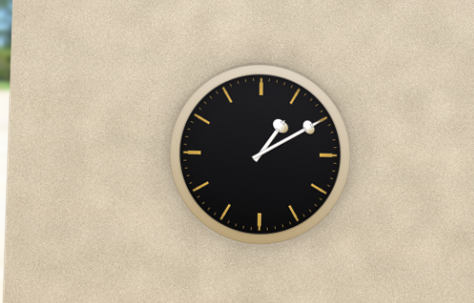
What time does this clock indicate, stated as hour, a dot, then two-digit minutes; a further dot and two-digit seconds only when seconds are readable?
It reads 1.10
